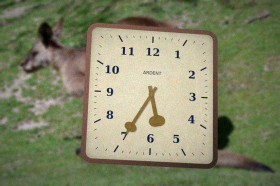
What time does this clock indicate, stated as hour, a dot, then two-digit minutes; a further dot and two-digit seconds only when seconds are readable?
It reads 5.35
